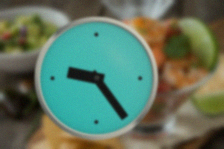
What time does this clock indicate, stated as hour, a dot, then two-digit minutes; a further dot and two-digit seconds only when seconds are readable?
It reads 9.24
